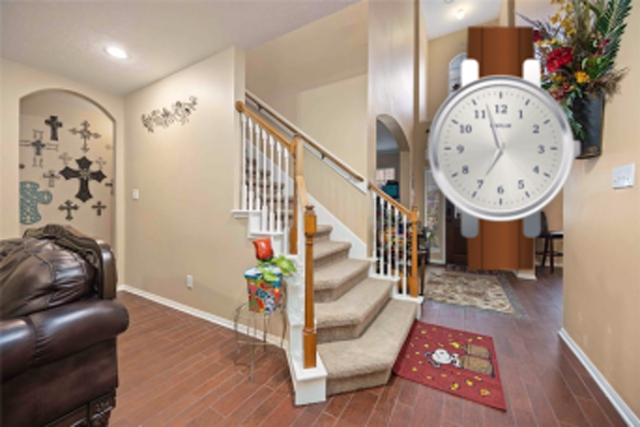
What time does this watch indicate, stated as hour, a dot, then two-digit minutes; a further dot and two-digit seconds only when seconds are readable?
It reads 6.57
